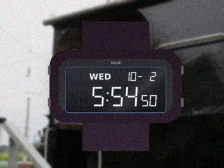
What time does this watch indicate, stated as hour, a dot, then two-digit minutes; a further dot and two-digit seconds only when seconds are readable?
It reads 5.54.50
